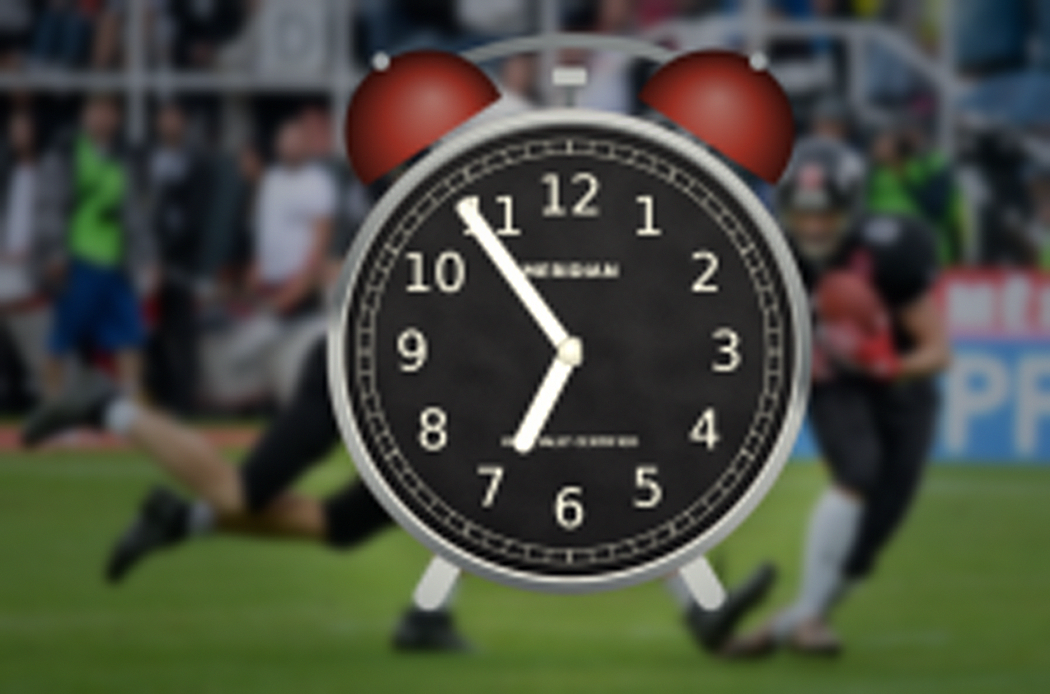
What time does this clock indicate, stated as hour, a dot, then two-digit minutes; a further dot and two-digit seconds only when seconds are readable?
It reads 6.54
